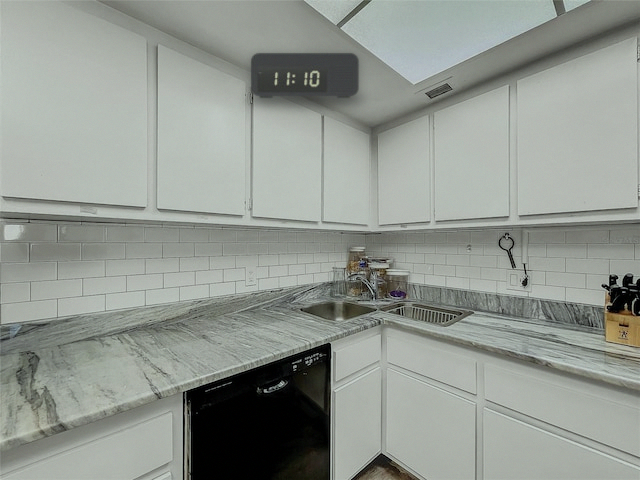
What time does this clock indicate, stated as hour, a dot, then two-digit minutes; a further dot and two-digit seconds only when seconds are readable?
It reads 11.10
